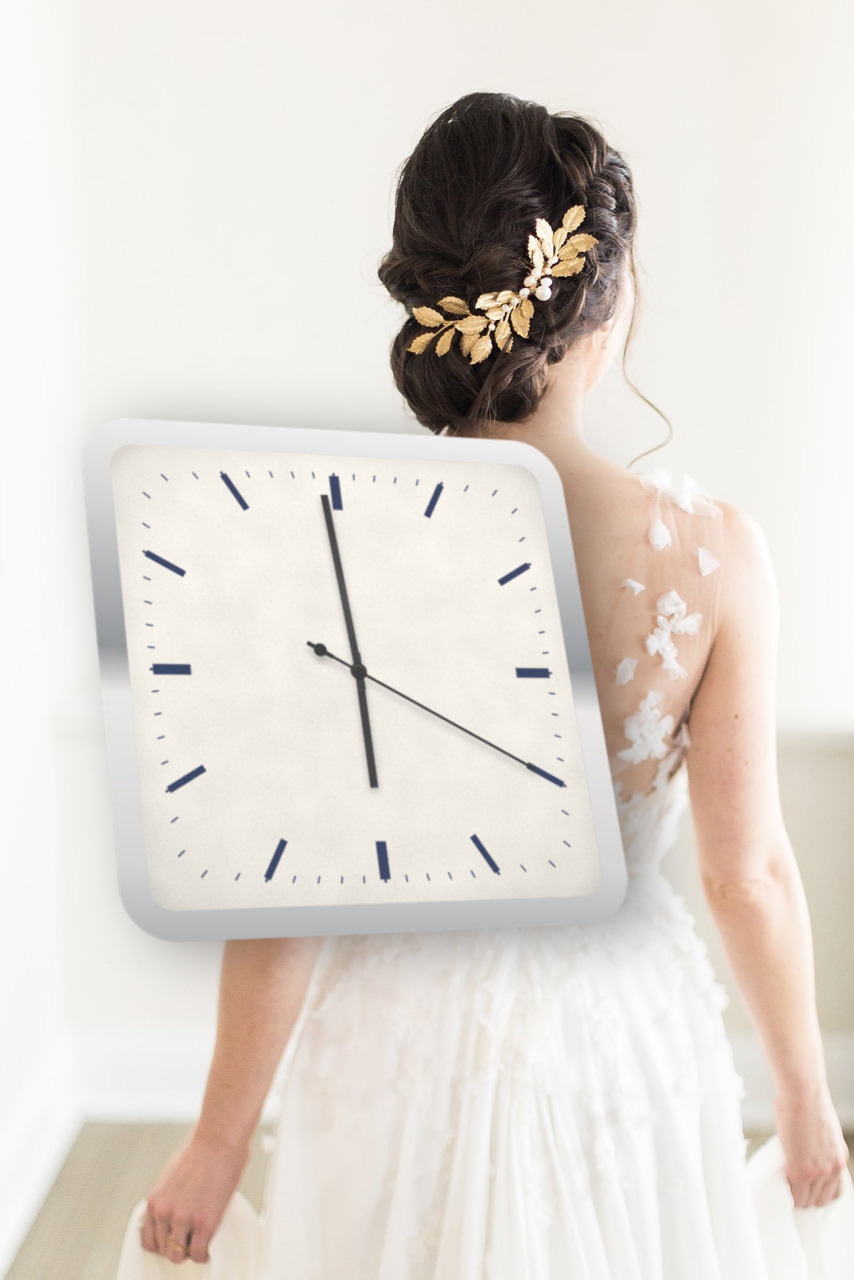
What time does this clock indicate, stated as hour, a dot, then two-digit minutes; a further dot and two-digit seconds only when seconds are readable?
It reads 5.59.20
